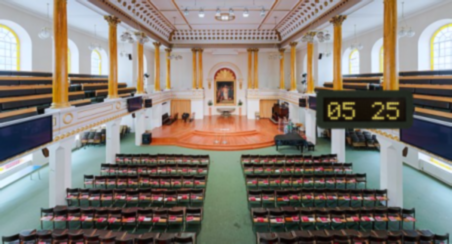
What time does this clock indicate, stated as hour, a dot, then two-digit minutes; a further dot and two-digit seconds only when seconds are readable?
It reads 5.25
